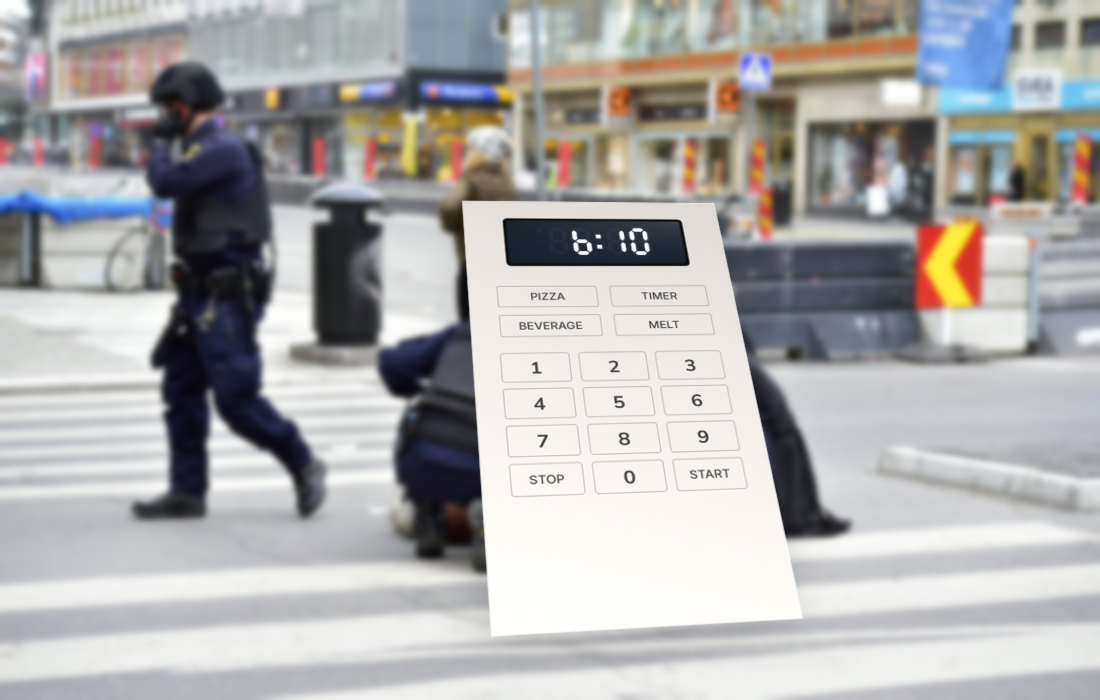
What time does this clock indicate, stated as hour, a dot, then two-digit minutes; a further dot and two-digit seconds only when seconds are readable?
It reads 6.10
